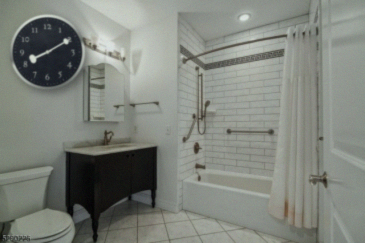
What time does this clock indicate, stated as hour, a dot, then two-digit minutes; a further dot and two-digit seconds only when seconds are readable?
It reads 8.10
